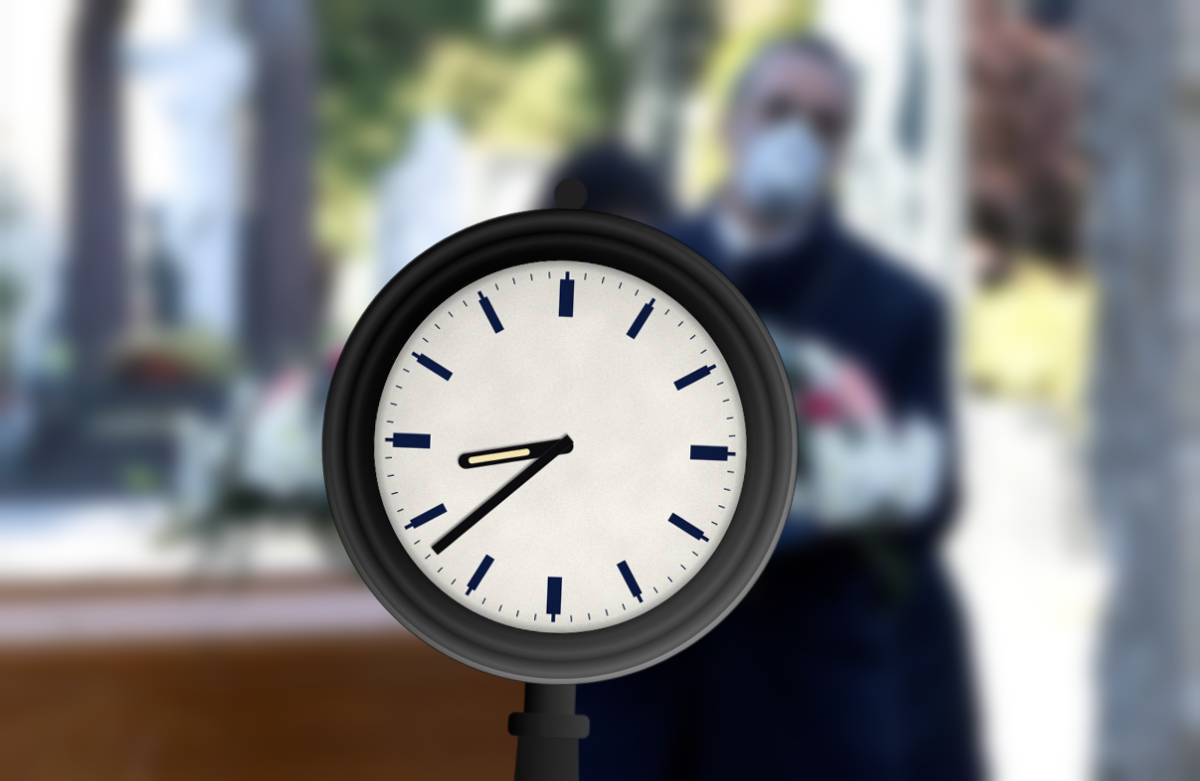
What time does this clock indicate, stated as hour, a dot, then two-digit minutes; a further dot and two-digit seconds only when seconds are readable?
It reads 8.38
